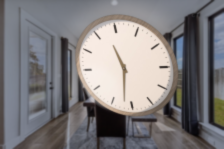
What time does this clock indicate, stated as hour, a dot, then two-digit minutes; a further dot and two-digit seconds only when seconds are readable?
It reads 11.32
